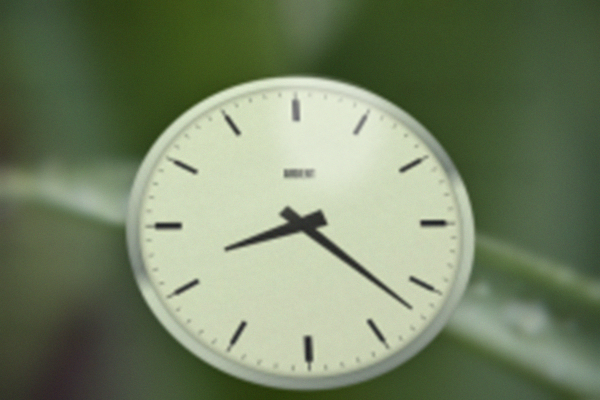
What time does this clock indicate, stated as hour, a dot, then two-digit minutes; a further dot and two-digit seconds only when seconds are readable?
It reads 8.22
